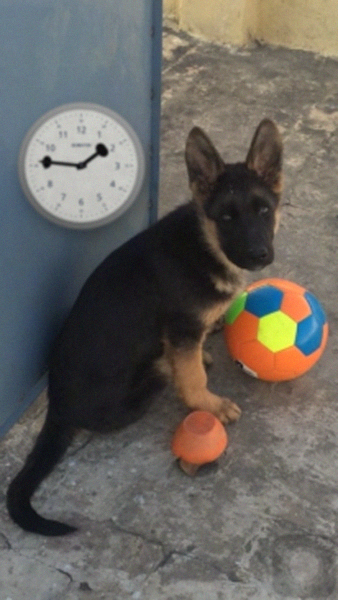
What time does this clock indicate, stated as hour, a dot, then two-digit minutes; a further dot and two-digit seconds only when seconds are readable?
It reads 1.46
